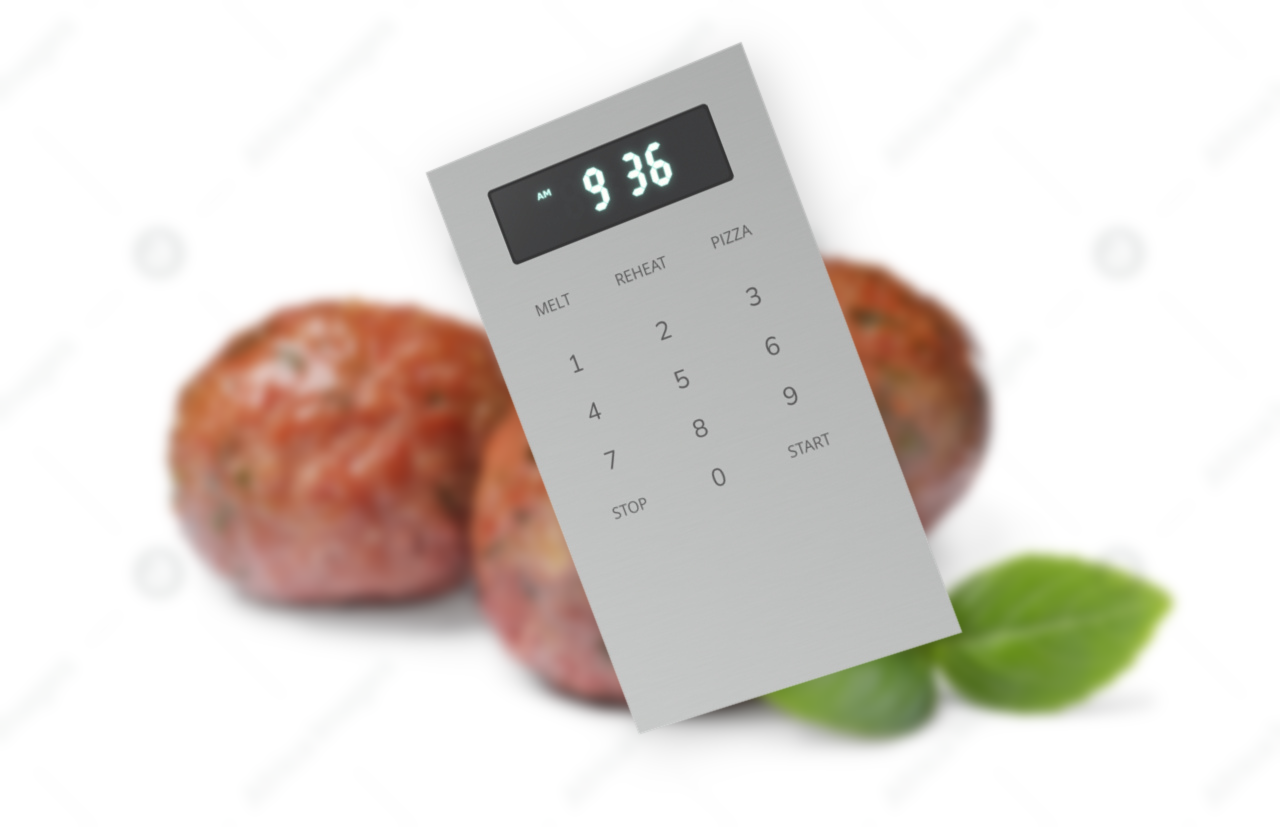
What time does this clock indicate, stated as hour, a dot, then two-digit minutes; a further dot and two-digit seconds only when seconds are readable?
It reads 9.36
